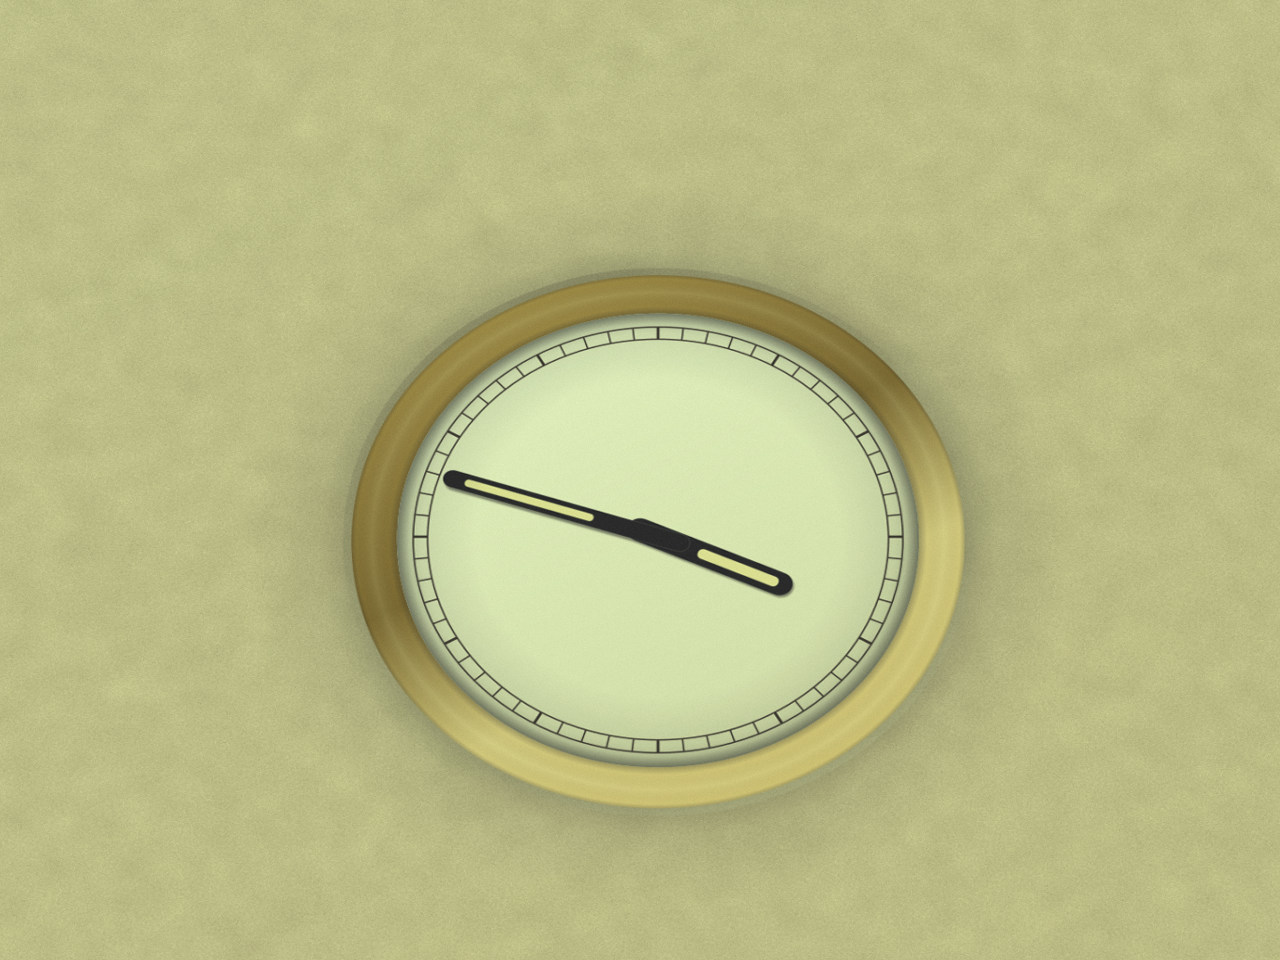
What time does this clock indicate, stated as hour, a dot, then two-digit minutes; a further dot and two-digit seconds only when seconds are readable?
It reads 3.48
